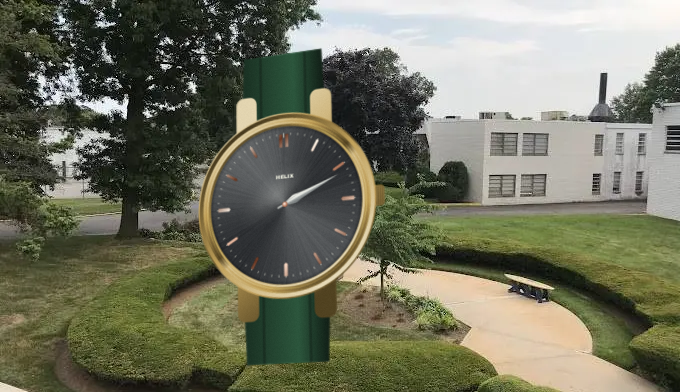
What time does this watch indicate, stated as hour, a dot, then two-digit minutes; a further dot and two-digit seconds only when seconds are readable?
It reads 2.11
